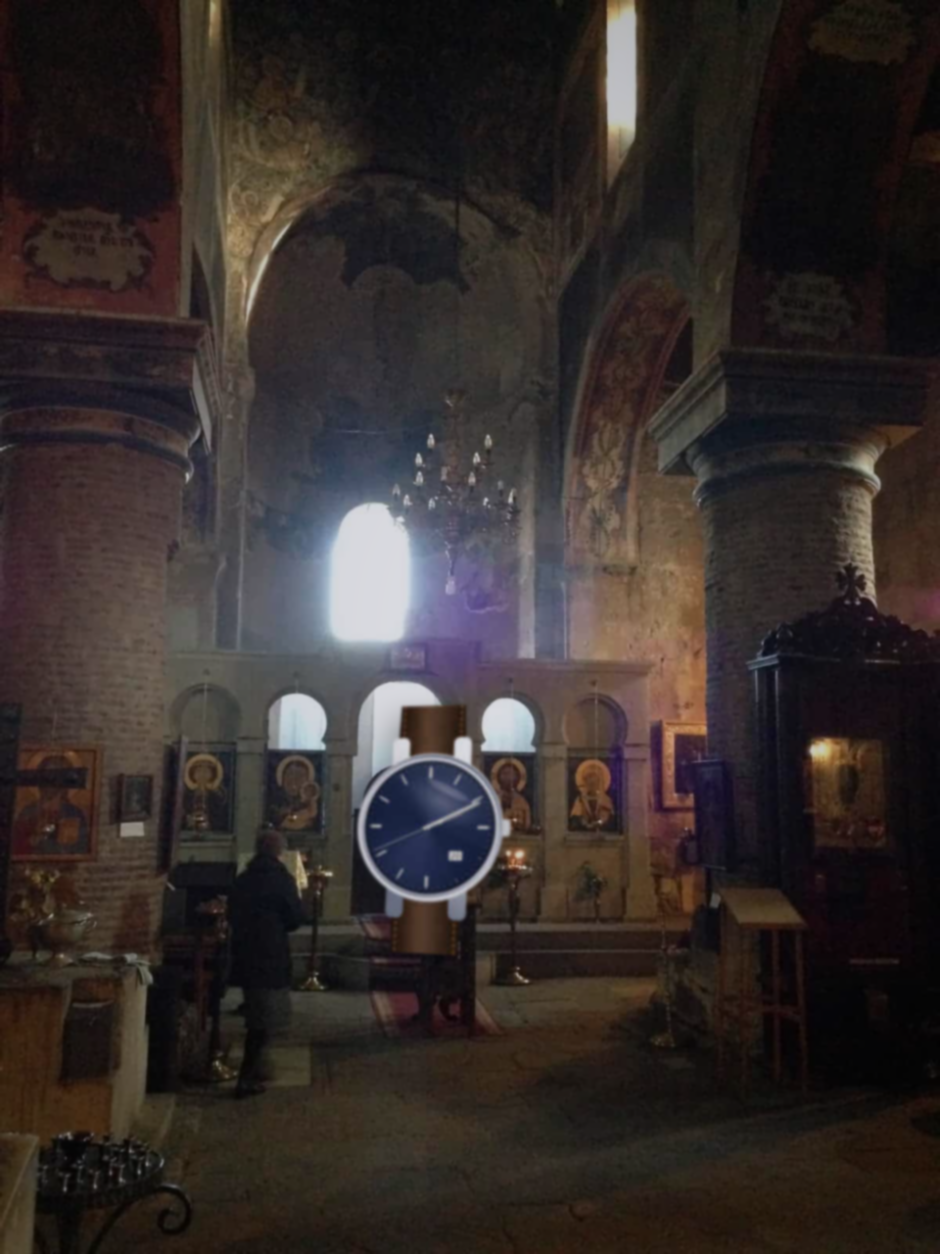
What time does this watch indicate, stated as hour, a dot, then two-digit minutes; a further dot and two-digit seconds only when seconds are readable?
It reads 2.10.41
